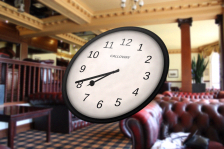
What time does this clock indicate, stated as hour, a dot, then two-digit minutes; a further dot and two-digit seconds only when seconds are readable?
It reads 7.41
